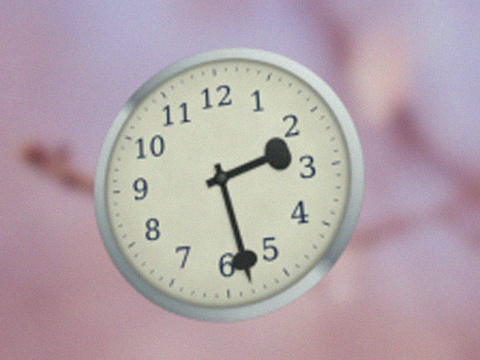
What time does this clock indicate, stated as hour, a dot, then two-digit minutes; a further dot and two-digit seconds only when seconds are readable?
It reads 2.28
